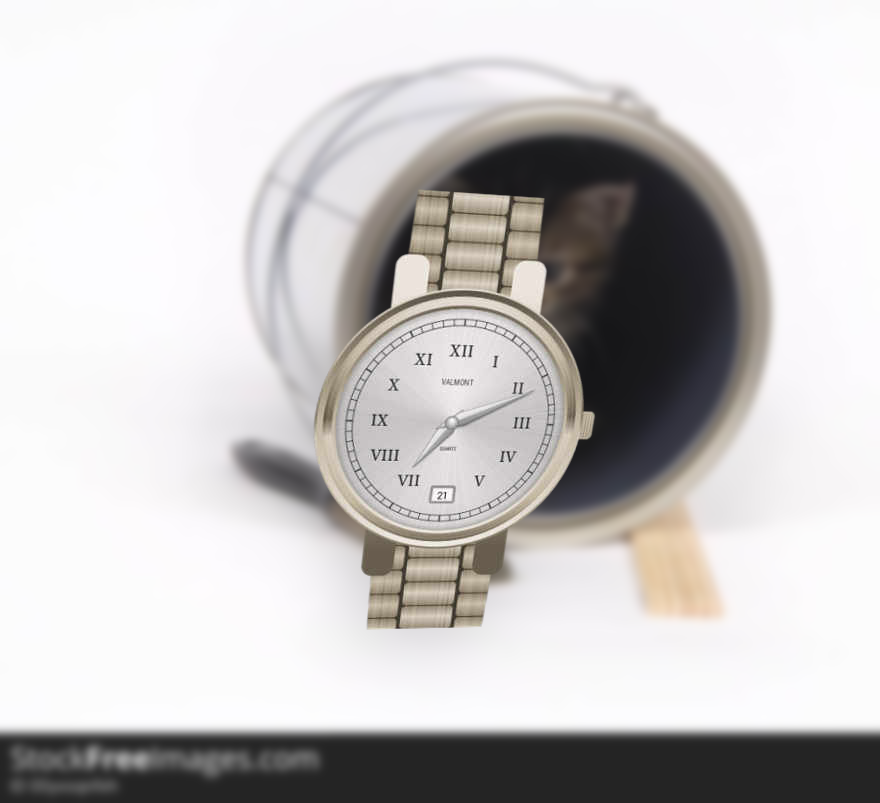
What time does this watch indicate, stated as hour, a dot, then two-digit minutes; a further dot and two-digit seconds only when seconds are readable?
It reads 7.11
